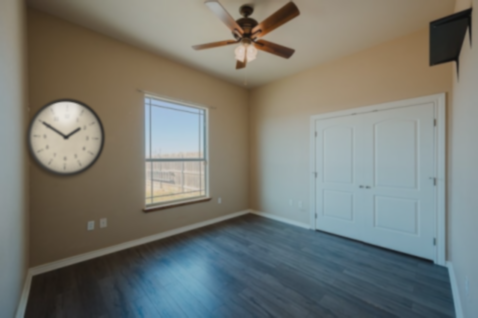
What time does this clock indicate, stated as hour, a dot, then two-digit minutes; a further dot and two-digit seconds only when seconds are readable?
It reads 1.50
